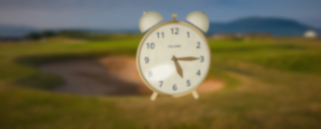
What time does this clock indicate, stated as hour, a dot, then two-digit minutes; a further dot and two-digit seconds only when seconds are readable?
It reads 5.15
